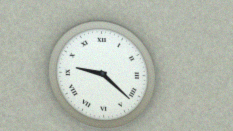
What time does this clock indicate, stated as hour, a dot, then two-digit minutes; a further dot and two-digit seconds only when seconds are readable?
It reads 9.22
